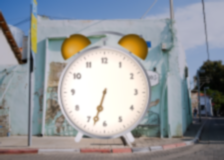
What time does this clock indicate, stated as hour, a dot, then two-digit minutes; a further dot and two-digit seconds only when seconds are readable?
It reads 6.33
